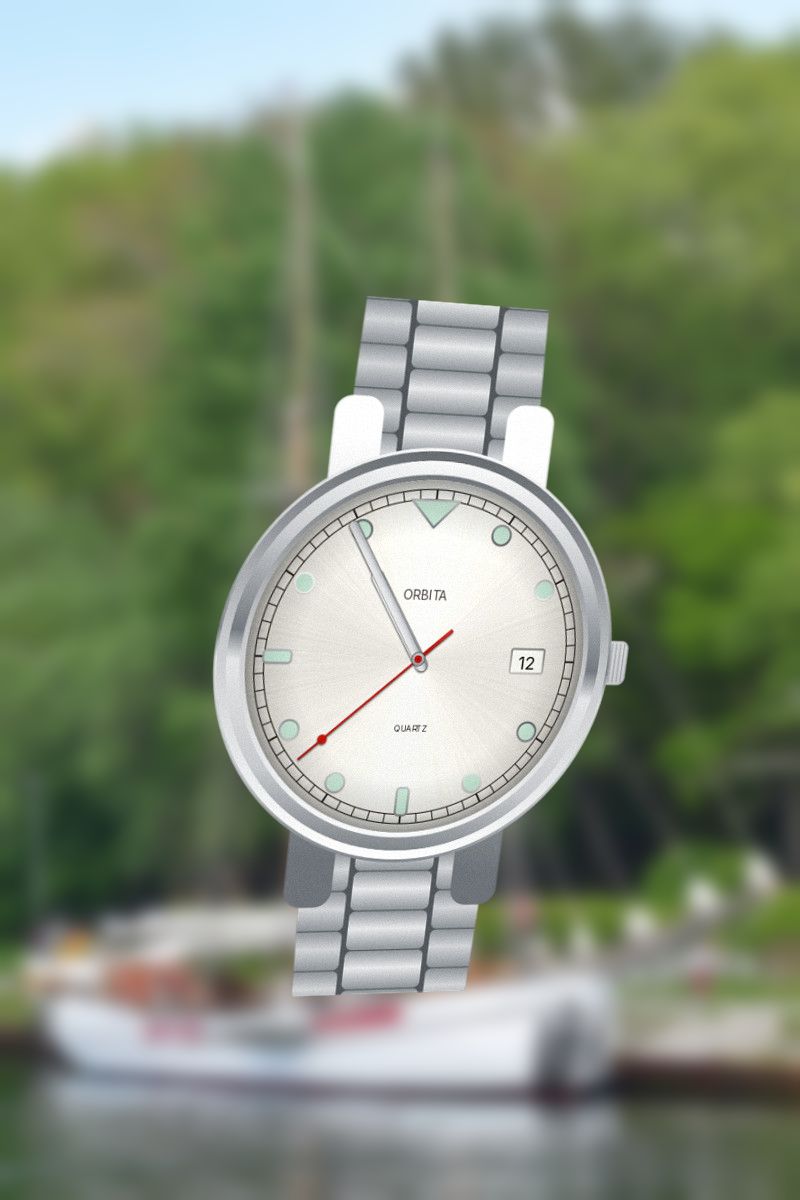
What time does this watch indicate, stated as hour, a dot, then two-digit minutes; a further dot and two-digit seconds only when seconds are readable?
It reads 10.54.38
